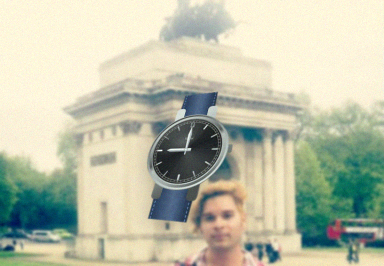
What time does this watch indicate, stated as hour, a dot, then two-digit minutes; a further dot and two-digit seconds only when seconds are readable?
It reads 9.00
